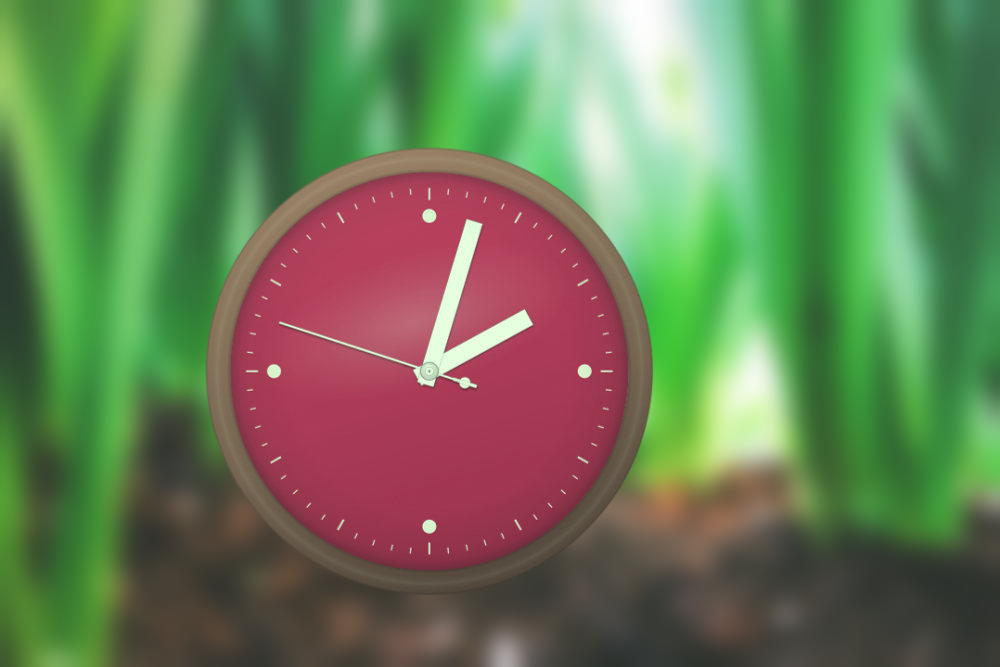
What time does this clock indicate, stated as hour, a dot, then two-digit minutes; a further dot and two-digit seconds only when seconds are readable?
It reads 2.02.48
